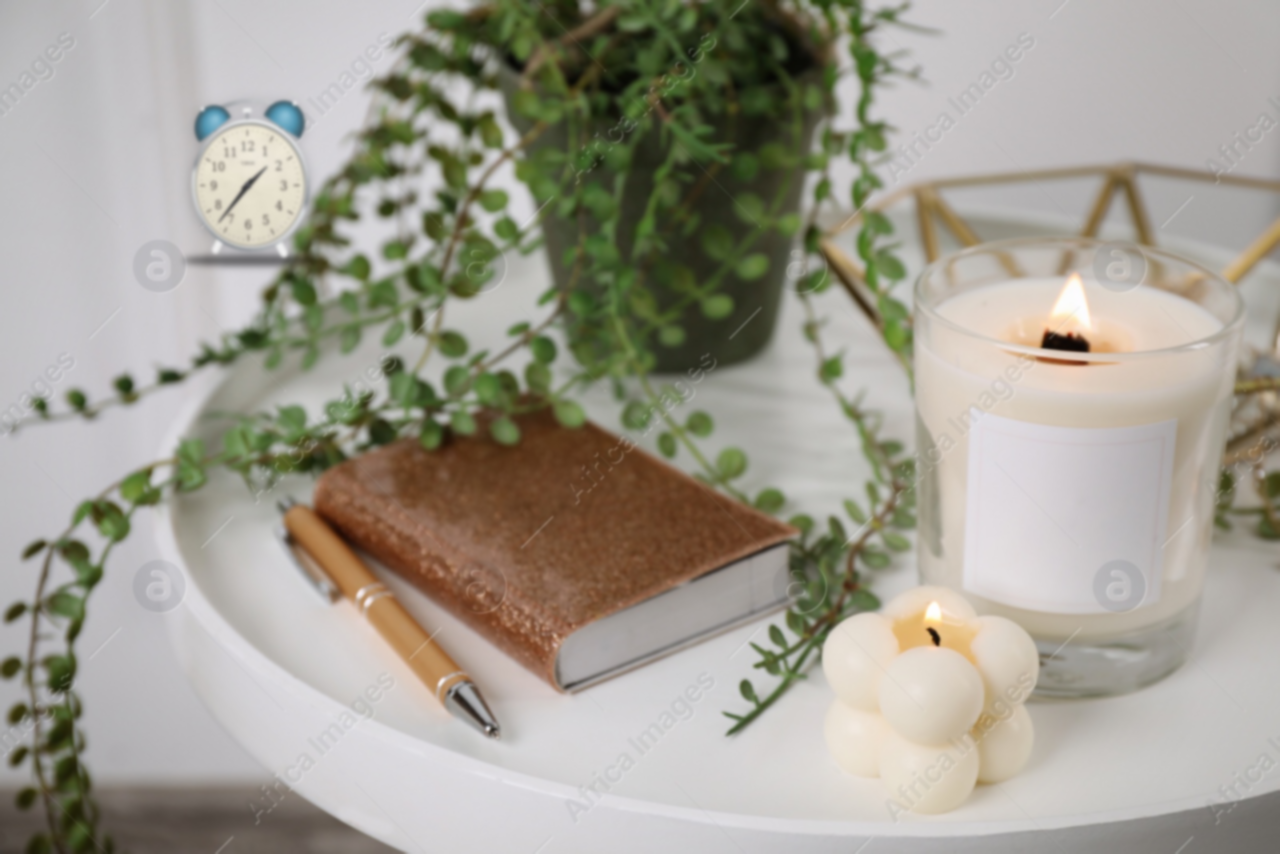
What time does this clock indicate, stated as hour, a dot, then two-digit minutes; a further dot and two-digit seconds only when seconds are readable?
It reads 1.37
